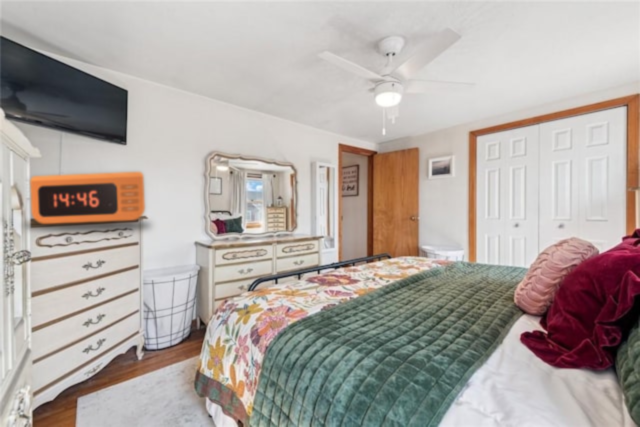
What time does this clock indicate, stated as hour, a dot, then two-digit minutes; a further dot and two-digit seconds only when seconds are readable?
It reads 14.46
